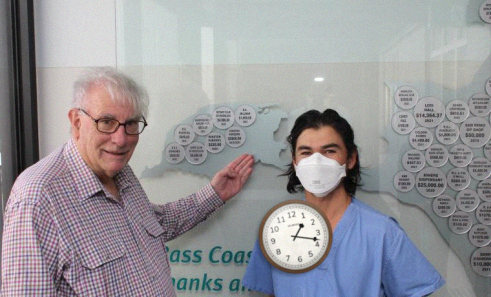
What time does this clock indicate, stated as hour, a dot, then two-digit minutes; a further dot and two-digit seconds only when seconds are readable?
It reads 1.18
